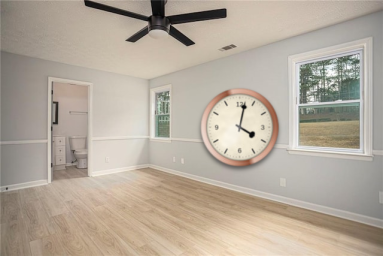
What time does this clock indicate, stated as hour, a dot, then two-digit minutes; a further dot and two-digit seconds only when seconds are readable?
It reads 4.02
